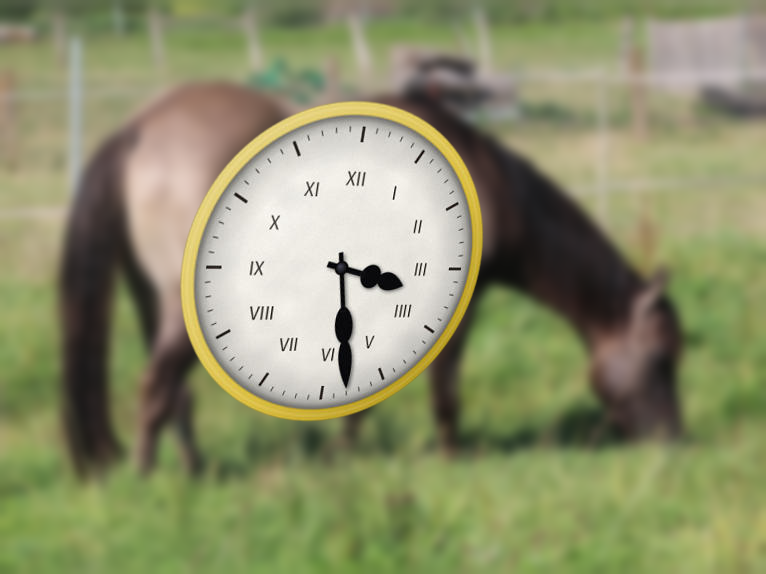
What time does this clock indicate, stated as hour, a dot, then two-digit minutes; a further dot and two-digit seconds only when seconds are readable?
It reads 3.28
